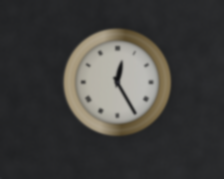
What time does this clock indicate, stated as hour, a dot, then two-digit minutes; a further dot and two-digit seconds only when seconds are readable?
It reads 12.25
